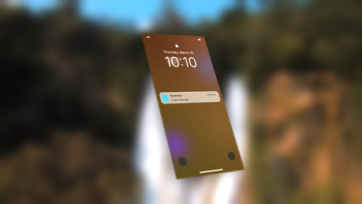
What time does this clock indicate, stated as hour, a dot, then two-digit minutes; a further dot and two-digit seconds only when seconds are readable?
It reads 10.10
